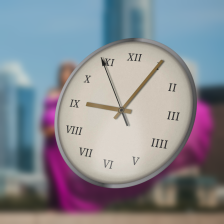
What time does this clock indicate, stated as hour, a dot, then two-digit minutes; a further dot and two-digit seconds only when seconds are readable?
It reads 9.04.54
